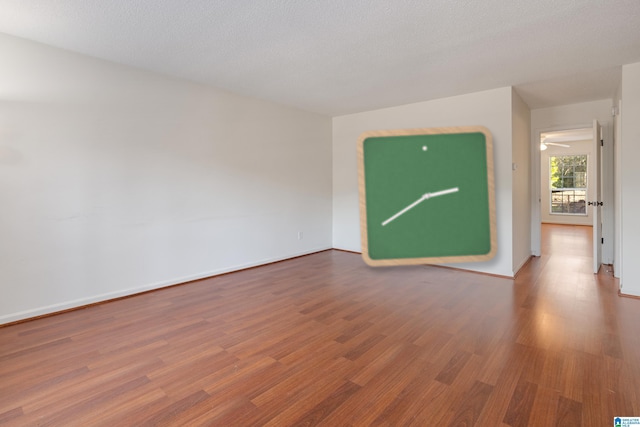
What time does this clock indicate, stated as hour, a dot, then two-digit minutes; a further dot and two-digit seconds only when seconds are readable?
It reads 2.40
